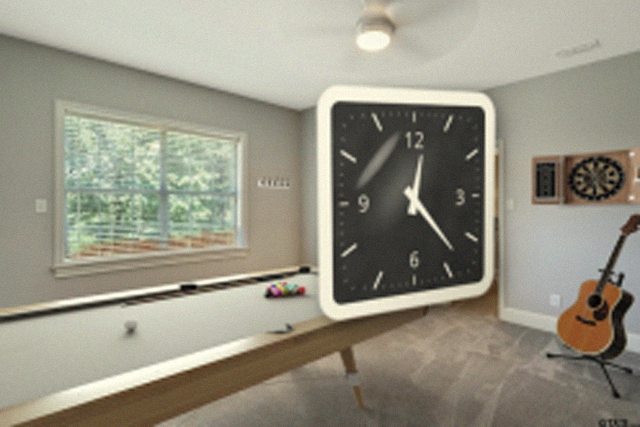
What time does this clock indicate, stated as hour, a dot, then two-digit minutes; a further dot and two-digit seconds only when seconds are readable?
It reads 12.23
